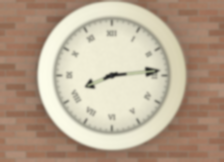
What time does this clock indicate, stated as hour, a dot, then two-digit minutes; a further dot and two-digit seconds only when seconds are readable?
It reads 8.14
